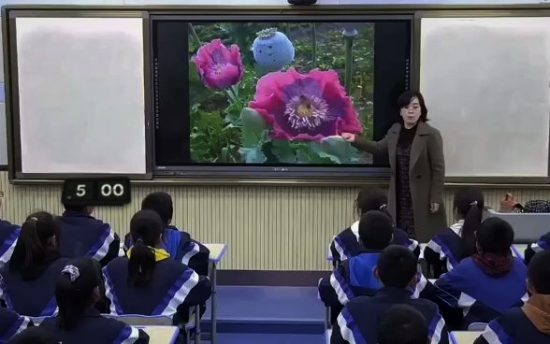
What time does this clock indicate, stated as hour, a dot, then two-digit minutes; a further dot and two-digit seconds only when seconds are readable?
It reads 5.00
